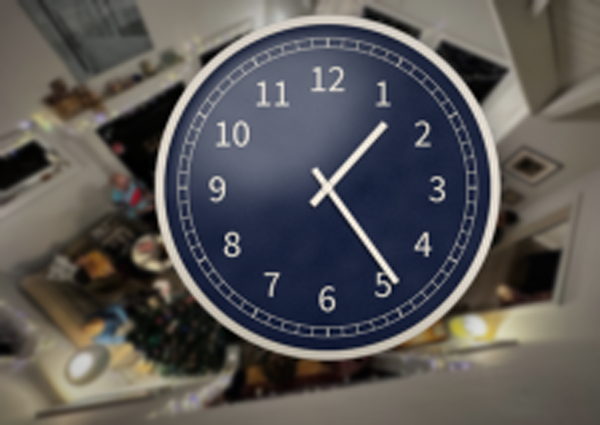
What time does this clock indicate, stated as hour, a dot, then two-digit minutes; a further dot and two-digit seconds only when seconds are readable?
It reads 1.24
